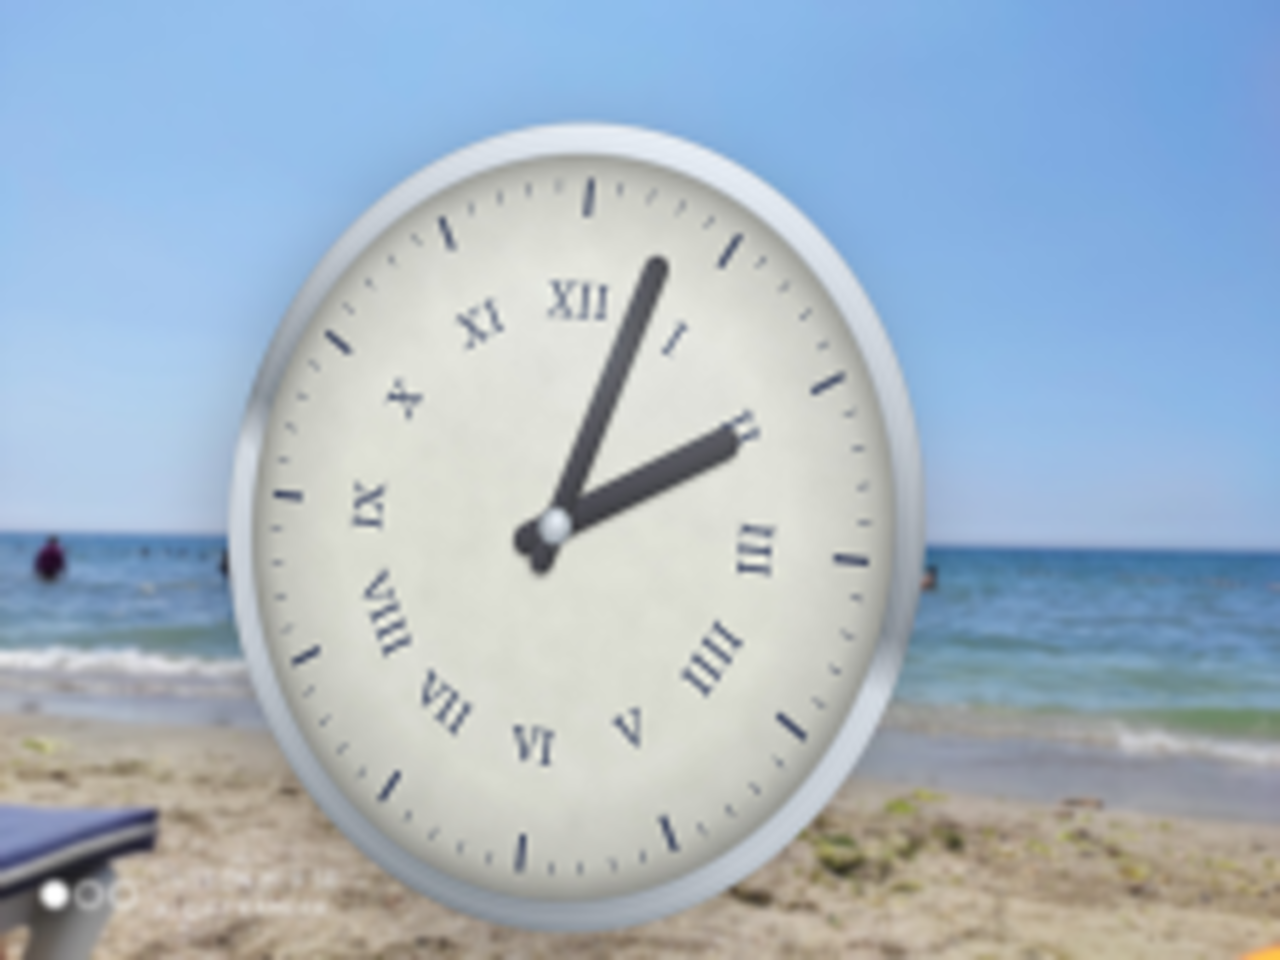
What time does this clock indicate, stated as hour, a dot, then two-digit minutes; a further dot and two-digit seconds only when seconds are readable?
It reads 2.03
